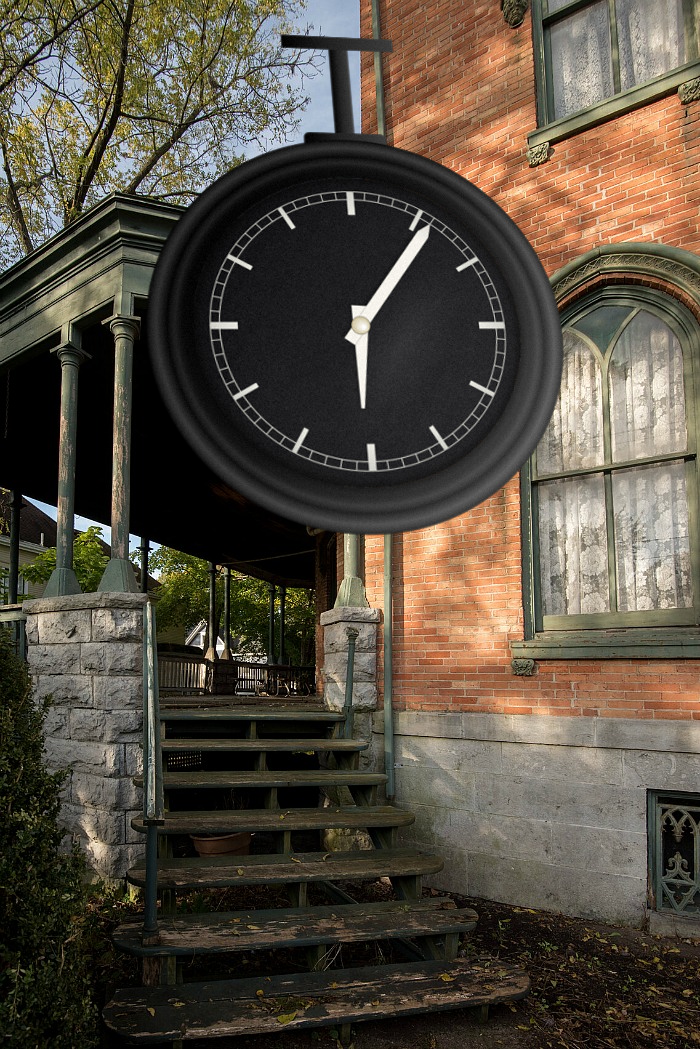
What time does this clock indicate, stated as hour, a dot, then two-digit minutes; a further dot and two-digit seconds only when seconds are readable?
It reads 6.06
